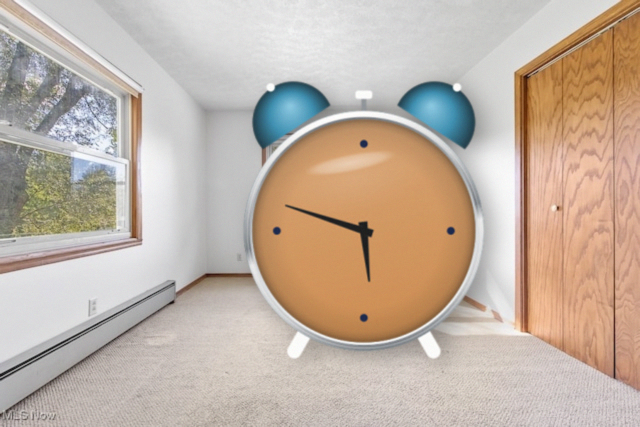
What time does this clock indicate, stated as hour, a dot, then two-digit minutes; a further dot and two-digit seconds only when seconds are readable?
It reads 5.48
